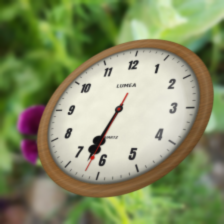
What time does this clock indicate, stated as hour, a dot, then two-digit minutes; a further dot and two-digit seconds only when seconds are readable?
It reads 6.32.32
